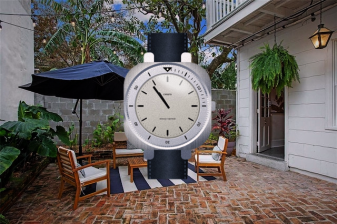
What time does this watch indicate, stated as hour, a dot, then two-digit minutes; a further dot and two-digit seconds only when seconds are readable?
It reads 10.54
